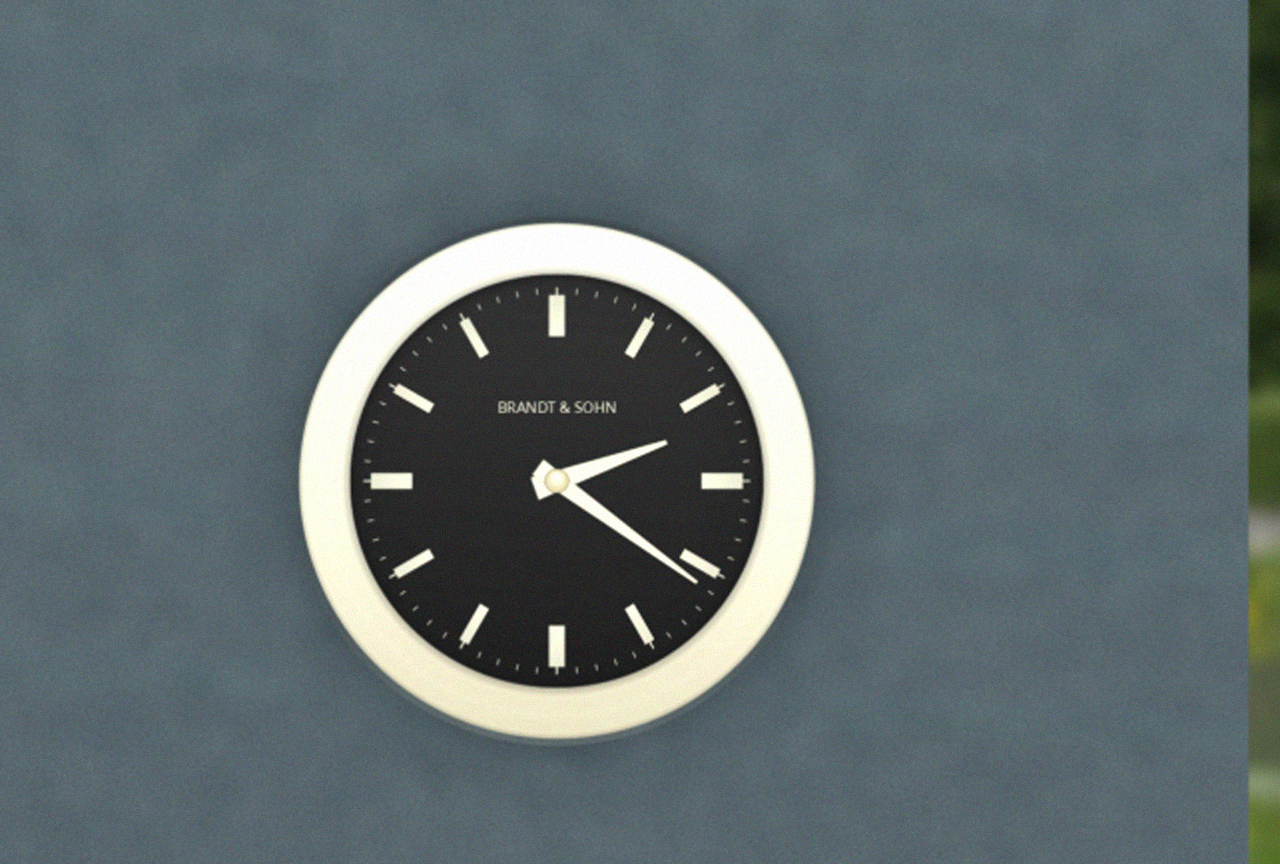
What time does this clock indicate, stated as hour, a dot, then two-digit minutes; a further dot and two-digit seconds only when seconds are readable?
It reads 2.21
